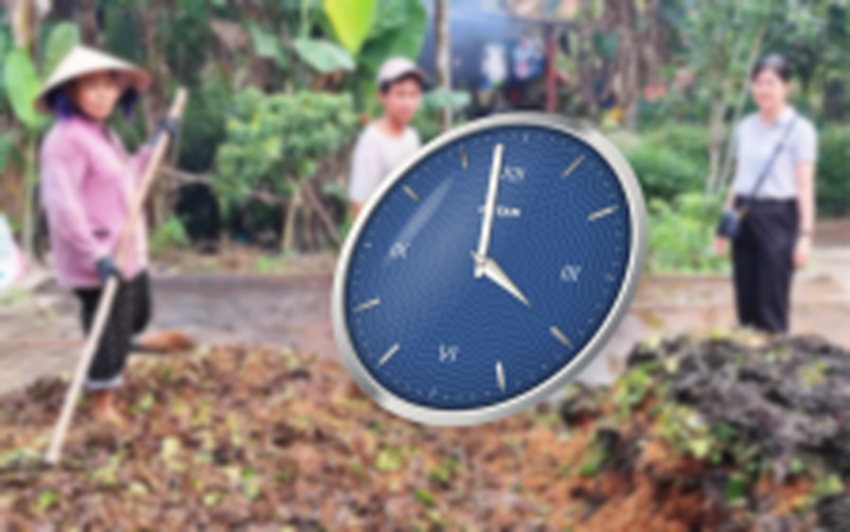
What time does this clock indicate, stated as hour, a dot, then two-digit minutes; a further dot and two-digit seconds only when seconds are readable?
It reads 3.58
